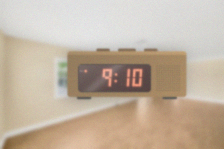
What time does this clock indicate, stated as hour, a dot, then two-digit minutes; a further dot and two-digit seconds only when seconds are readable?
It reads 9.10
